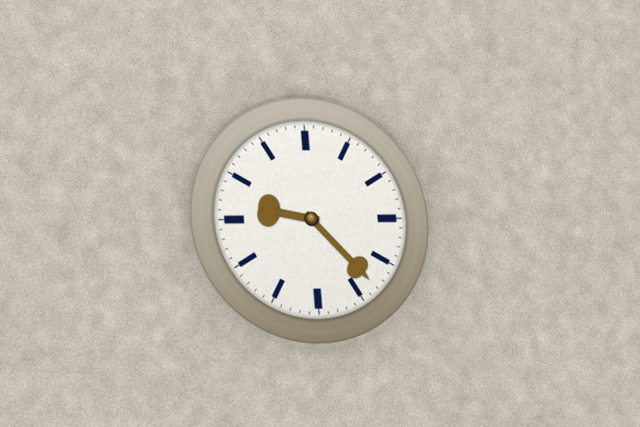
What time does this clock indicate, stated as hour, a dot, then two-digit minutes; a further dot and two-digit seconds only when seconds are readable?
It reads 9.23
